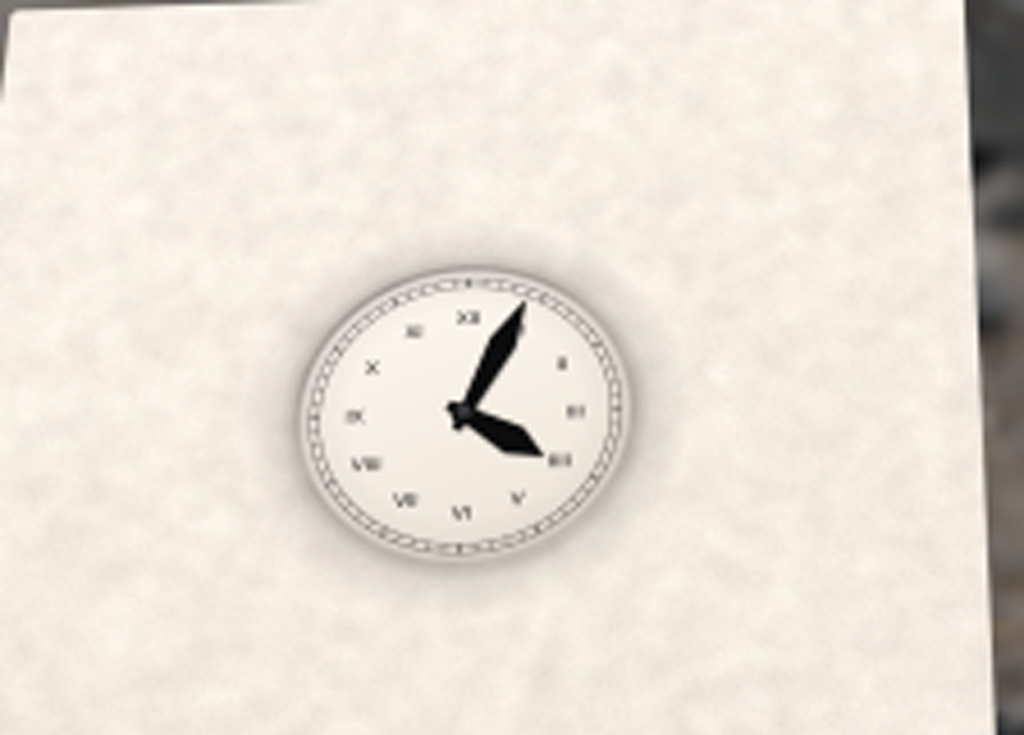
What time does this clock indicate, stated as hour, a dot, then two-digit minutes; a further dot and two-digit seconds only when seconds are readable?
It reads 4.04
